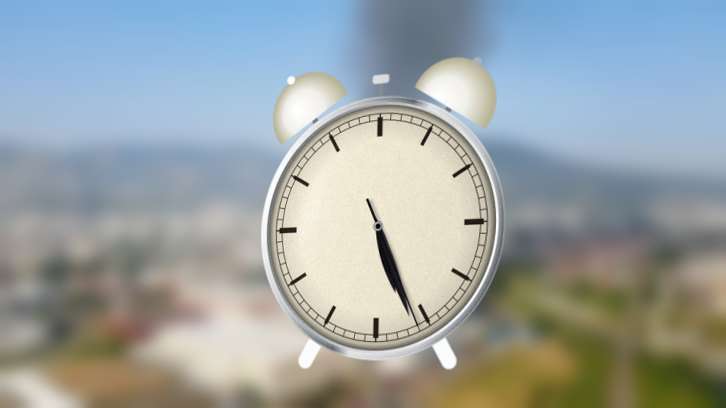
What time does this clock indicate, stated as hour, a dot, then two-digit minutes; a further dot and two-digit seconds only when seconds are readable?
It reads 5.26.26
